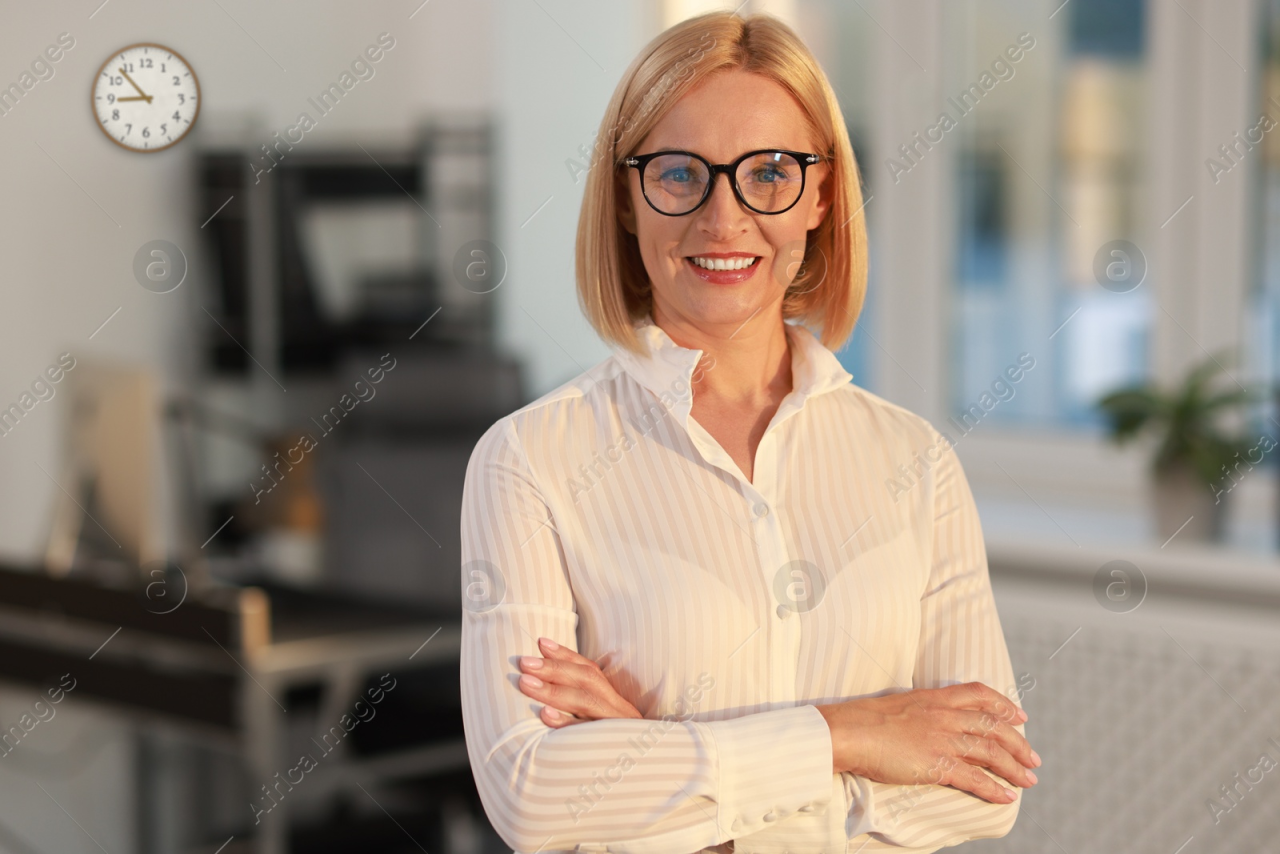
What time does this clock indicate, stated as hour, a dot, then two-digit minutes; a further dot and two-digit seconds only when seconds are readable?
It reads 8.53
